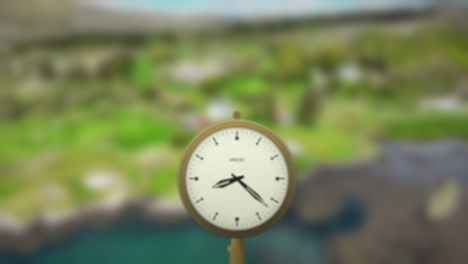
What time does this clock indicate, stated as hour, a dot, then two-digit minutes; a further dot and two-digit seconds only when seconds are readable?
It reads 8.22
